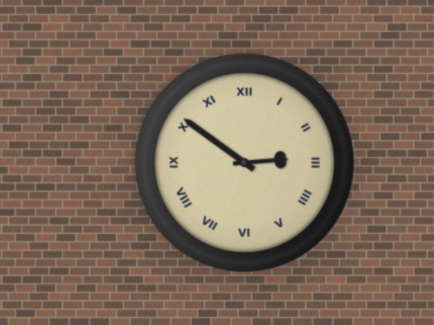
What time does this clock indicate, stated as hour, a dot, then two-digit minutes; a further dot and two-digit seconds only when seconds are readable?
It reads 2.51
